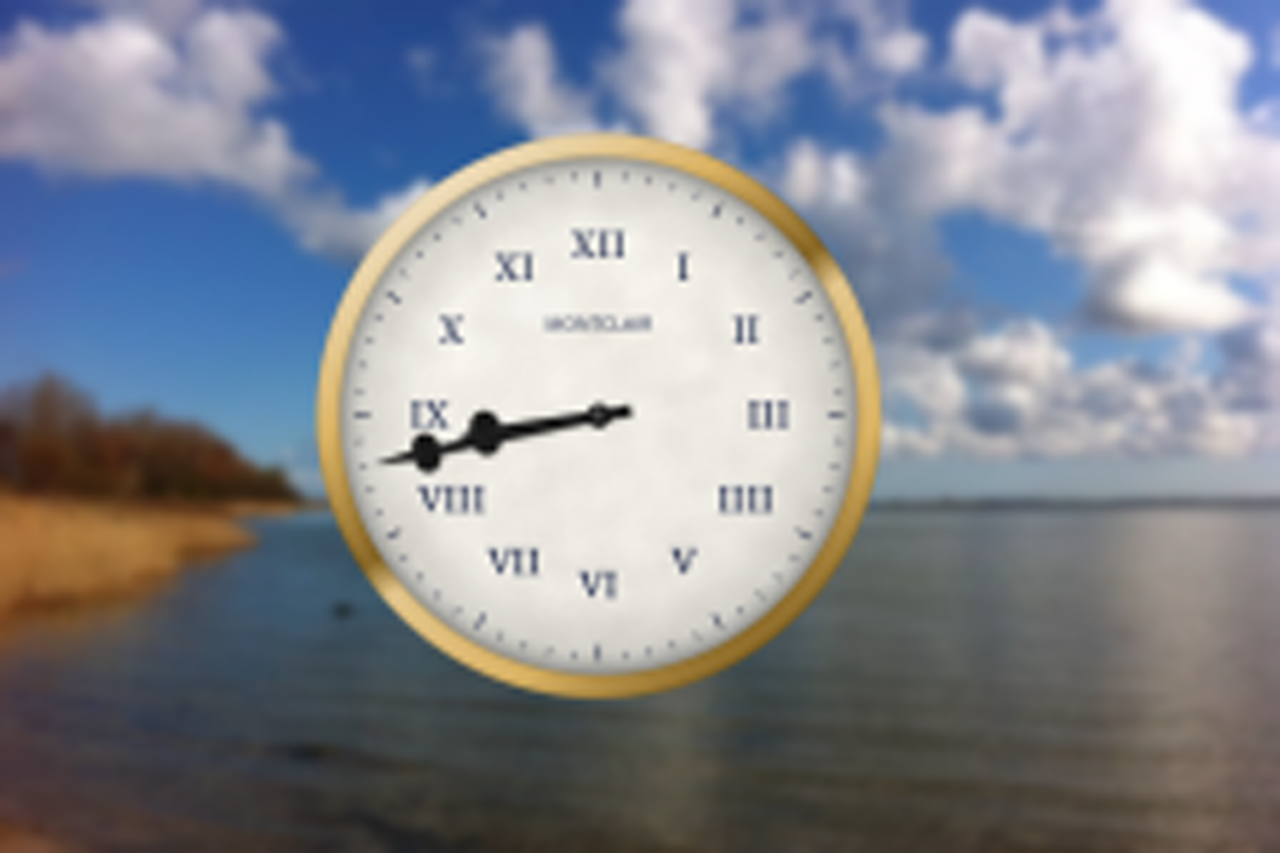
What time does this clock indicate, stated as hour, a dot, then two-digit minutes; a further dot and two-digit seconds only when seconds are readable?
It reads 8.43
